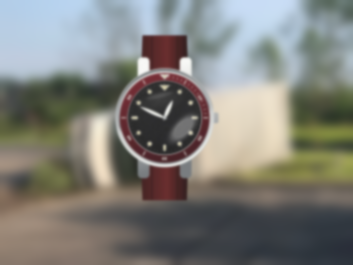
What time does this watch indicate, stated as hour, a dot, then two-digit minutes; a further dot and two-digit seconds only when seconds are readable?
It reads 12.49
